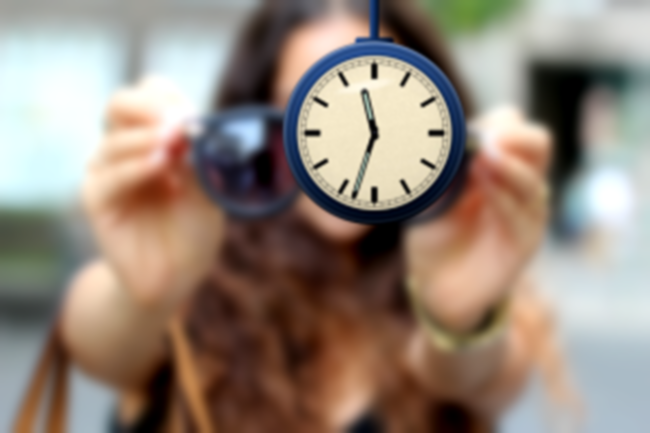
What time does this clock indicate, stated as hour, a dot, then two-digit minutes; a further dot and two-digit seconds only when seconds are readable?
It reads 11.33
